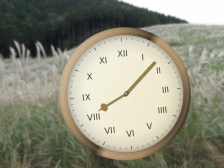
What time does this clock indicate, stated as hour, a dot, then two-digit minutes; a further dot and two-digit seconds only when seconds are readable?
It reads 8.08
